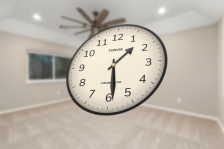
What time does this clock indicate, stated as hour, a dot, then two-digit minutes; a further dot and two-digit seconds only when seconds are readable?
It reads 1.29
